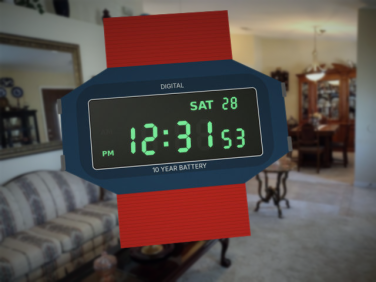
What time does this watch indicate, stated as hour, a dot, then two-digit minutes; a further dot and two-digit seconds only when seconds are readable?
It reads 12.31.53
